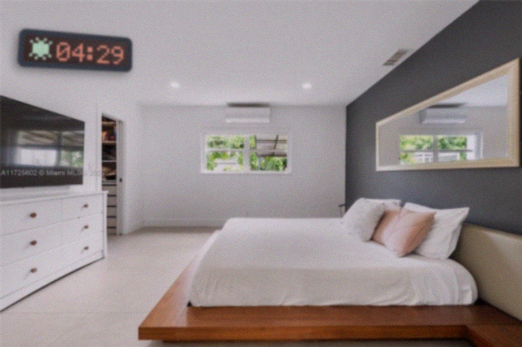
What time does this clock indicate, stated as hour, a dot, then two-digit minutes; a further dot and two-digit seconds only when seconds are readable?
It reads 4.29
